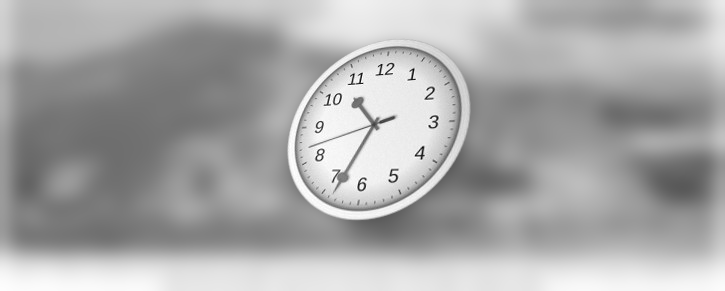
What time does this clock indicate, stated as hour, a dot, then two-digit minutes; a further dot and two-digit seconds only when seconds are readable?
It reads 10.33.42
